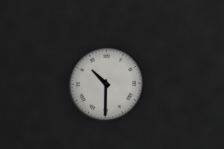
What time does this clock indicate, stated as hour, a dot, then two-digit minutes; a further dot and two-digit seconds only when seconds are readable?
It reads 10.30
